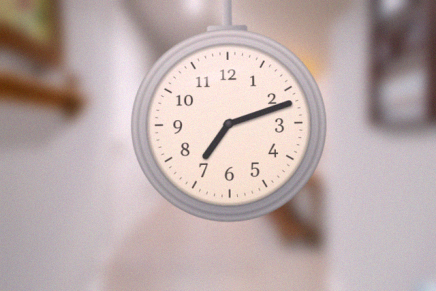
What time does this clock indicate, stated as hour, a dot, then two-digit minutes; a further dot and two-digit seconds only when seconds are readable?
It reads 7.12
